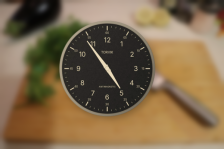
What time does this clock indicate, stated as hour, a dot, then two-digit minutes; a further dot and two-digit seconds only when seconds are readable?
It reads 4.54
